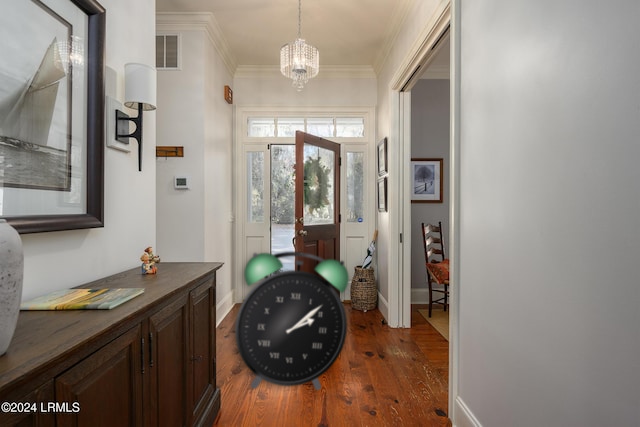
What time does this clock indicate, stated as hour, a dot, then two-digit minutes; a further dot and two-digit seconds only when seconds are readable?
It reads 2.08
